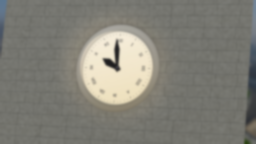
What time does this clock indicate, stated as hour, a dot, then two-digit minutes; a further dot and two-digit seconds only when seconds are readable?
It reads 9.59
